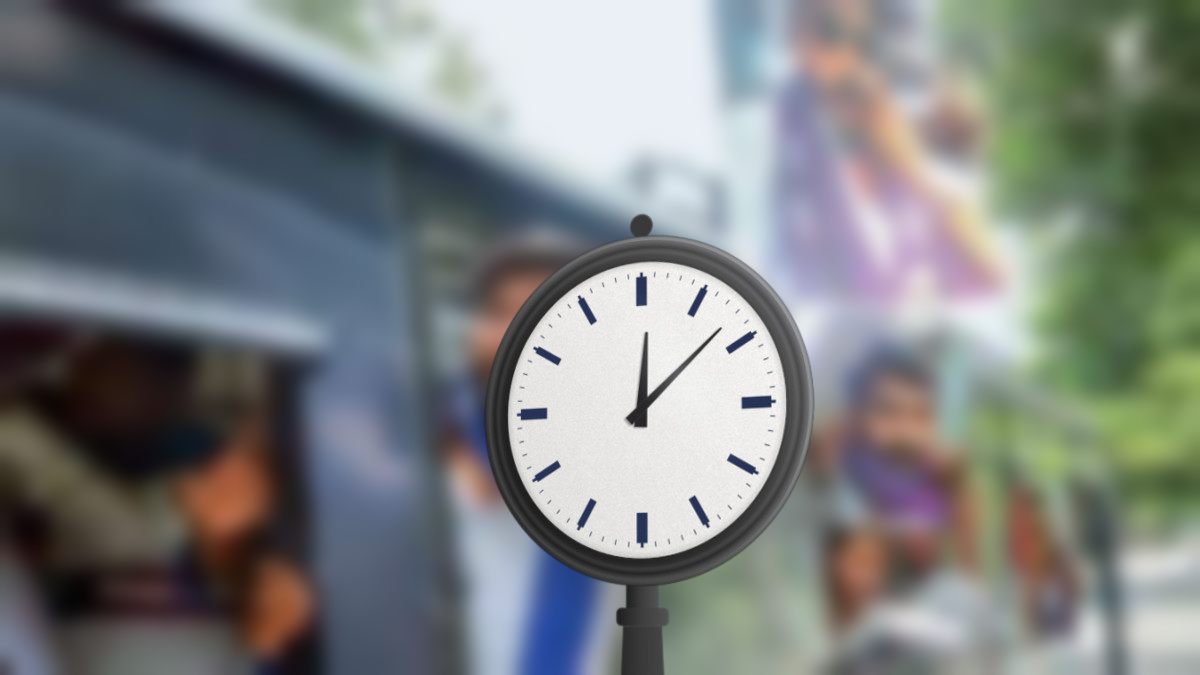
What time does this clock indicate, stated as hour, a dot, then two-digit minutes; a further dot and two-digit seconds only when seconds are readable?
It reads 12.08
